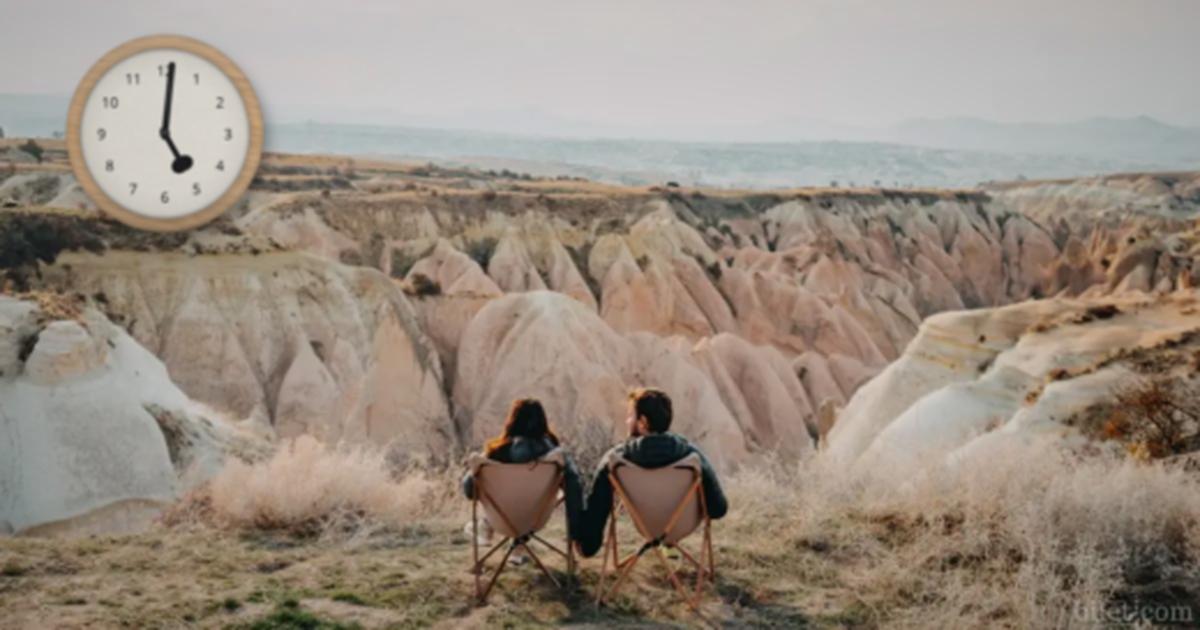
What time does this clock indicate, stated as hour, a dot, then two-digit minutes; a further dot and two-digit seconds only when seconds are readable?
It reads 5.01
